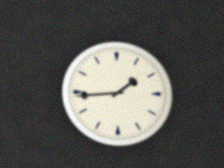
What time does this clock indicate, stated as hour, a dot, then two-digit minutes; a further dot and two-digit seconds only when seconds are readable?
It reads 1.44
